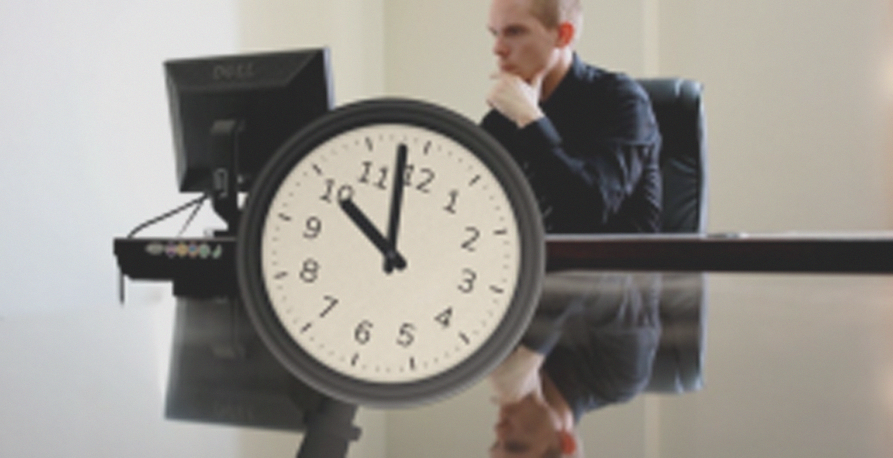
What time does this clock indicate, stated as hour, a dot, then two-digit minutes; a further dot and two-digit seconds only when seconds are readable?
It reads 9.58
